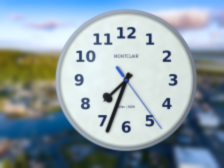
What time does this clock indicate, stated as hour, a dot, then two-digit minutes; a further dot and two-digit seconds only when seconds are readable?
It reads 7.33.24
